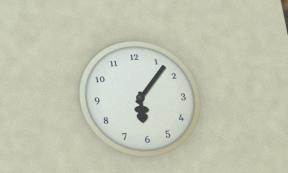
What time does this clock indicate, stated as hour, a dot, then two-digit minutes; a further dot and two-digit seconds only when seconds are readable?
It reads 6.07
